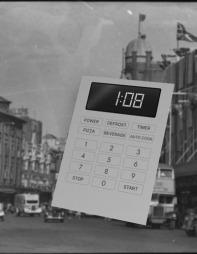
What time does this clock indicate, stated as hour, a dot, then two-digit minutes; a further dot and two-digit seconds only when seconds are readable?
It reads 1.08
